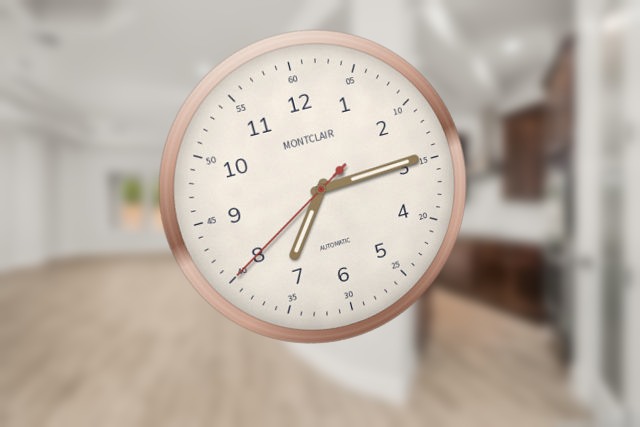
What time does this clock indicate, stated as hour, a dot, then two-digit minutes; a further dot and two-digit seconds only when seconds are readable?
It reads 7.14.40
